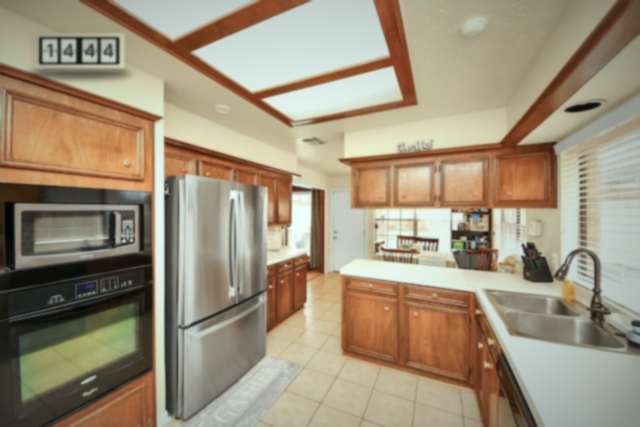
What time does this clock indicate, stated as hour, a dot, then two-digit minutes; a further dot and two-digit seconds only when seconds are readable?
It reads 14.44
